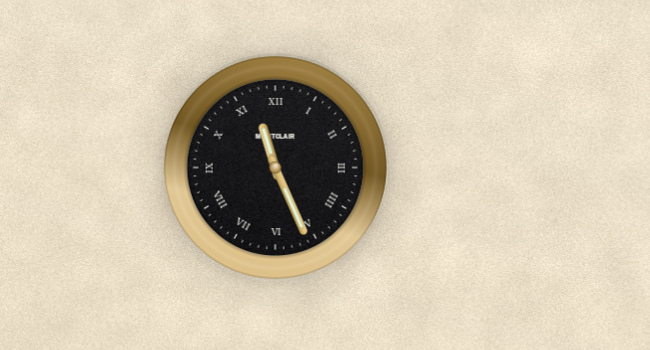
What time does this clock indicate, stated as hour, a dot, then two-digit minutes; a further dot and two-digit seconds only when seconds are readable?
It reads 11.26
